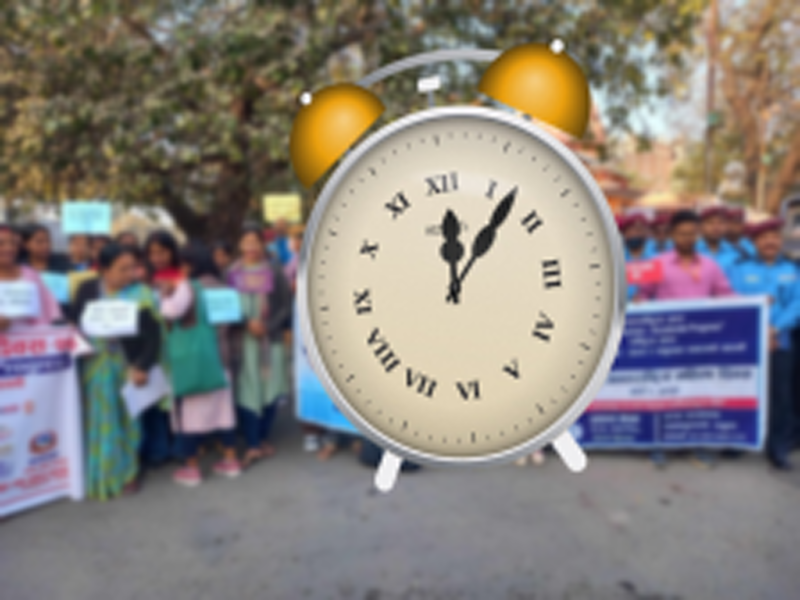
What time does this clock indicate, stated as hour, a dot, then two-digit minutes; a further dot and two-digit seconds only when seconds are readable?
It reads 12.07
